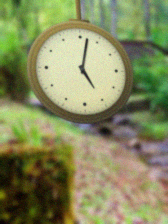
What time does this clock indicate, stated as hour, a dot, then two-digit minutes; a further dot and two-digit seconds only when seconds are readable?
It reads 5.02
